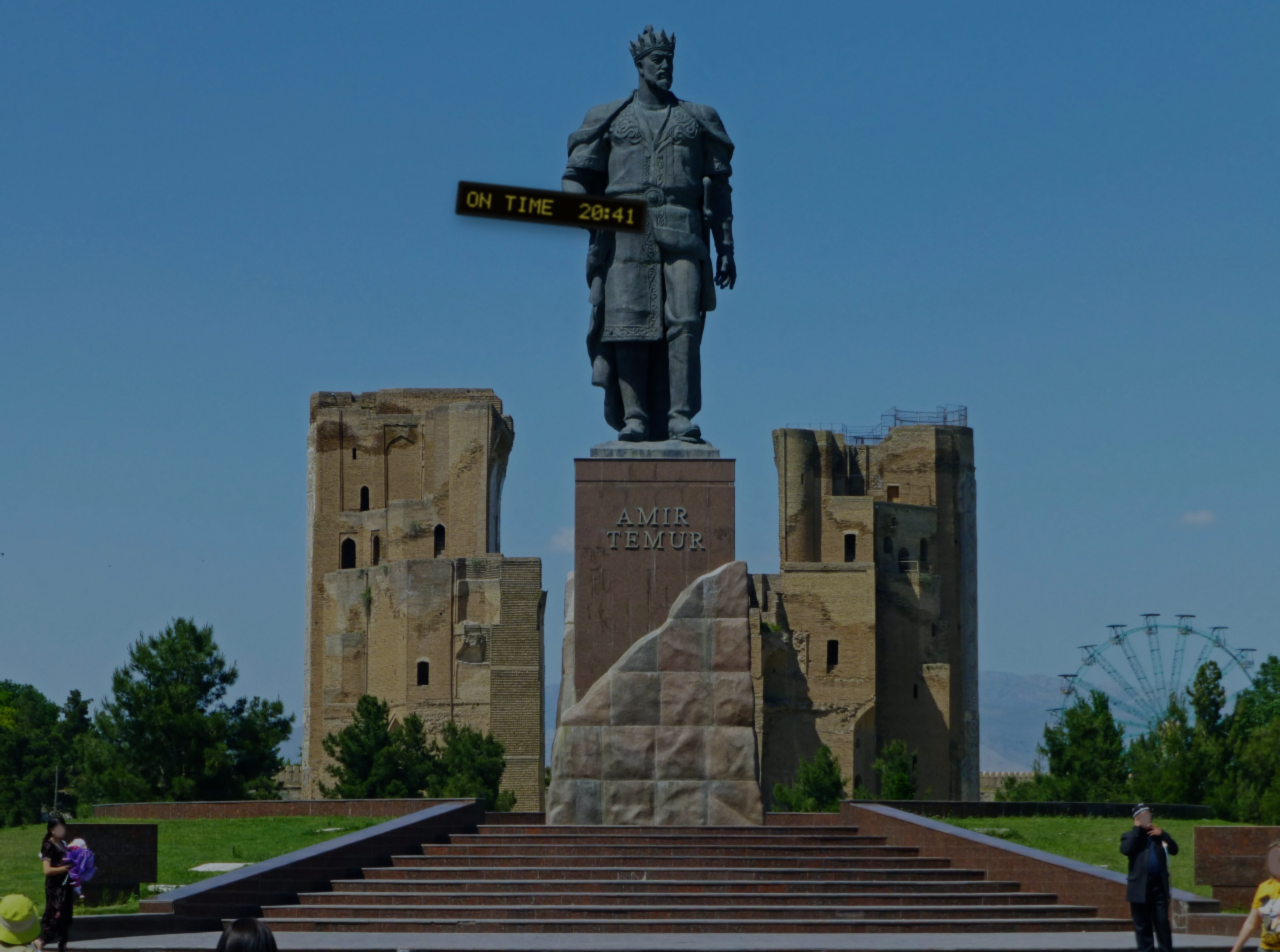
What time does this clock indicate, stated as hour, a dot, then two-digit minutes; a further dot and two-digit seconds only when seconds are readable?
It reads 20.41
